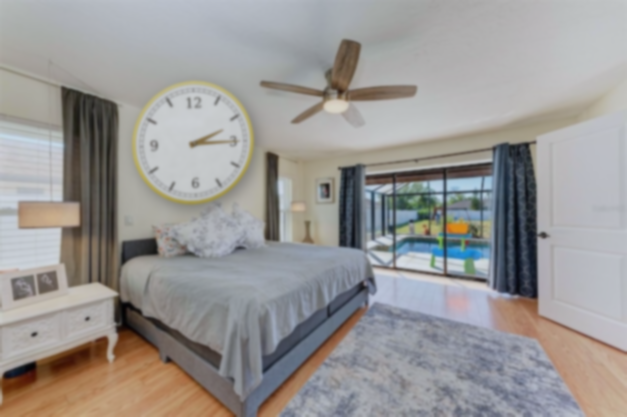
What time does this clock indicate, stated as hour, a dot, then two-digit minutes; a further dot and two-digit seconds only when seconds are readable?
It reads 2.15
